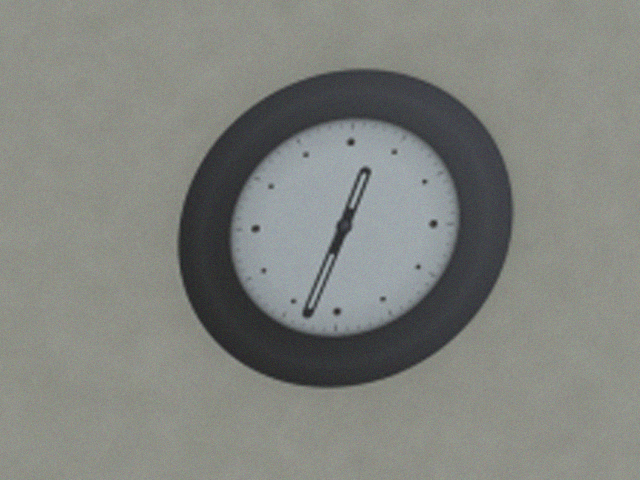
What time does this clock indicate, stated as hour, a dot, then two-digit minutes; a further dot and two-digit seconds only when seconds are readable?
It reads 12.33
